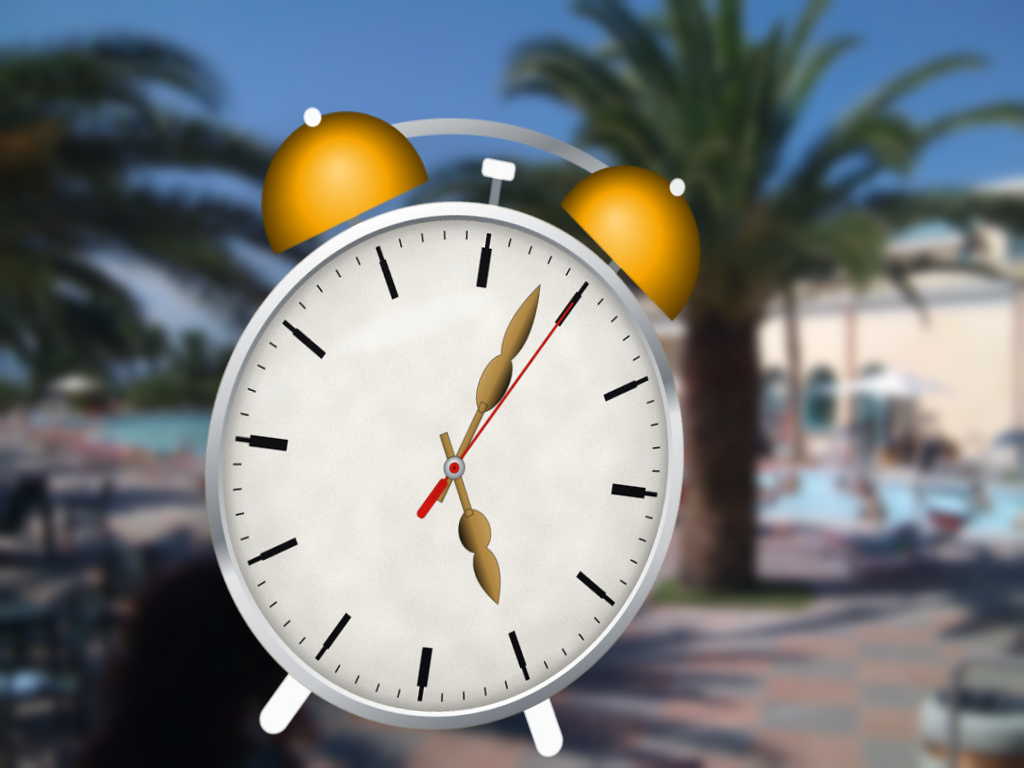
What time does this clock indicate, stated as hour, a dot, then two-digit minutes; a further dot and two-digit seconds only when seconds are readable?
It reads 5.03.05
